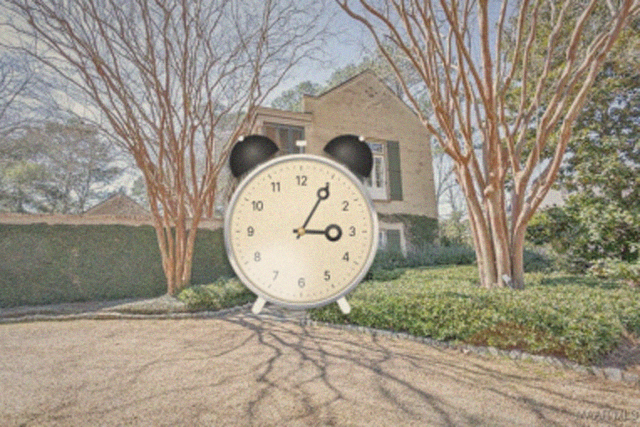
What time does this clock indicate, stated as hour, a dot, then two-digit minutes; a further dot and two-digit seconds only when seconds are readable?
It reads 3.05
